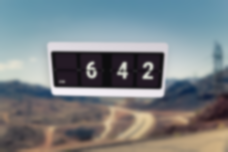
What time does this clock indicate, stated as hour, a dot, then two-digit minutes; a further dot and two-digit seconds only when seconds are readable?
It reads 6.42
